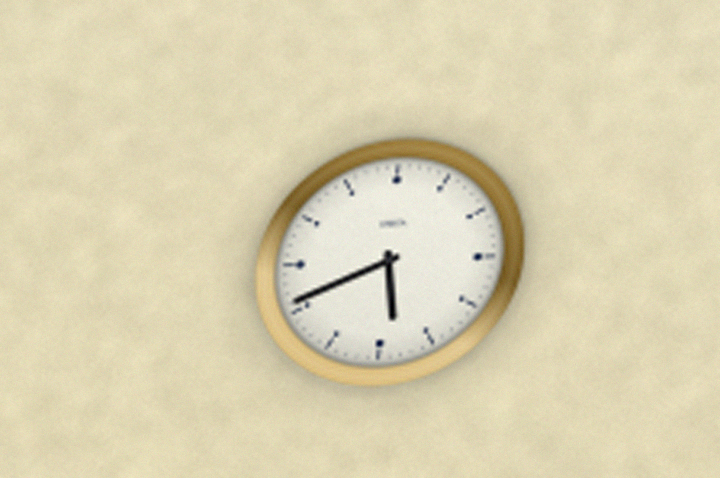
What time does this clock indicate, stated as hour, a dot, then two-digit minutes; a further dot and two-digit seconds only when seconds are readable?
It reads 5.41
